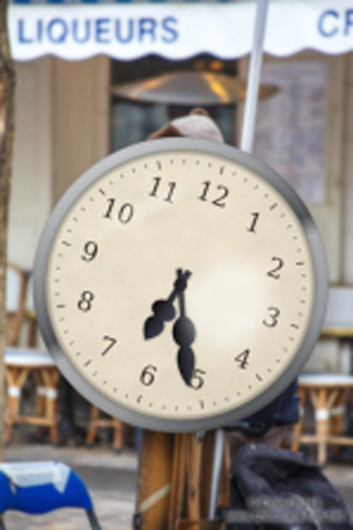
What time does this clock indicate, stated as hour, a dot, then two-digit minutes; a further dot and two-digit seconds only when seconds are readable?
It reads 6.26
